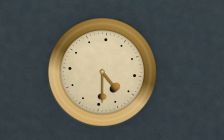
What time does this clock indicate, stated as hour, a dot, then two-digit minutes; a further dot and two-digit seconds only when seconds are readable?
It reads 4.29
